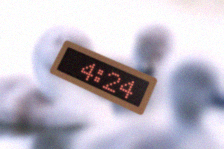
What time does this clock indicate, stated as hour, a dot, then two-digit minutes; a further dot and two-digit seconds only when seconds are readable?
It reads 4.24
